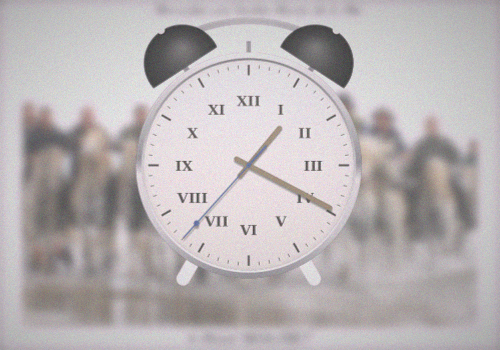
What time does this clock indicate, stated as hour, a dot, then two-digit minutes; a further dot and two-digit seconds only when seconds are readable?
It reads 1.19.37
